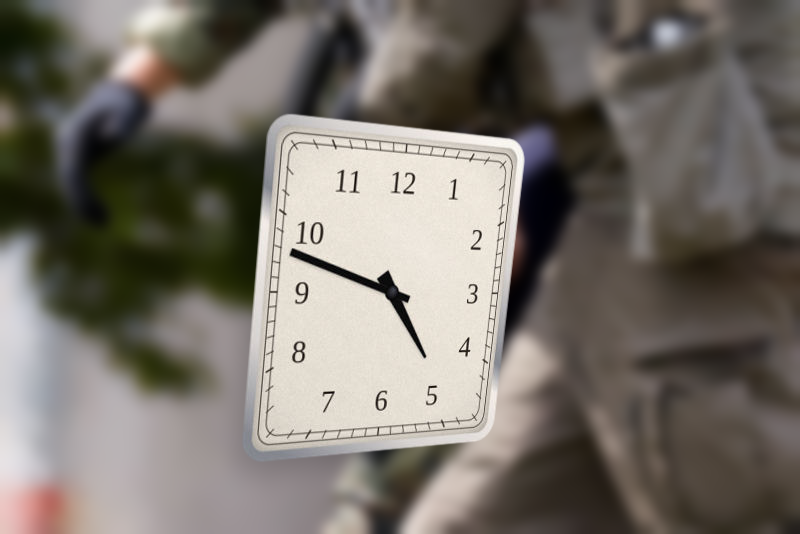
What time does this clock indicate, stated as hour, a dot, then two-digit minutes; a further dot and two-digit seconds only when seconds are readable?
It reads 4.48
